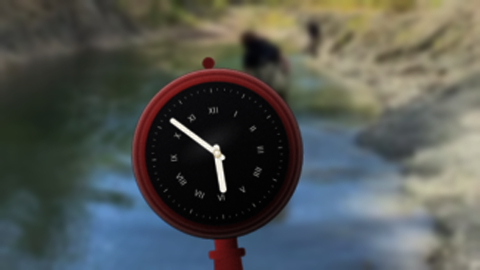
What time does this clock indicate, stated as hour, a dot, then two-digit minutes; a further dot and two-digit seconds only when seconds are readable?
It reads 5.52
